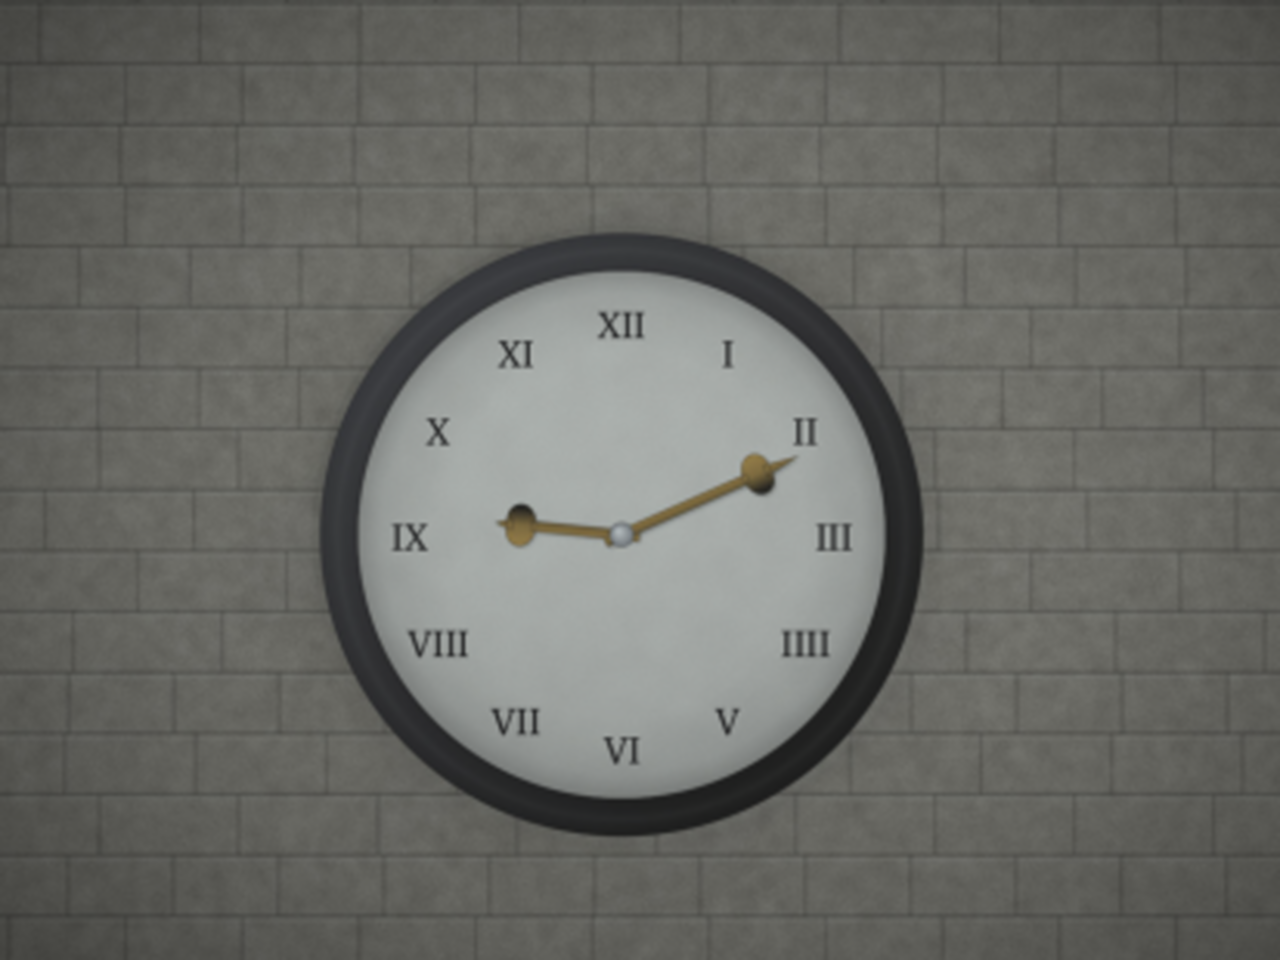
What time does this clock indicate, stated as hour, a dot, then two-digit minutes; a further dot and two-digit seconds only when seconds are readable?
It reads 9.11
